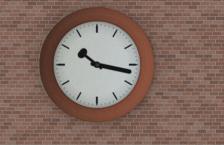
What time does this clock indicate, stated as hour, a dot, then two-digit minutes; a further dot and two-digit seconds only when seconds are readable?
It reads 10.17
